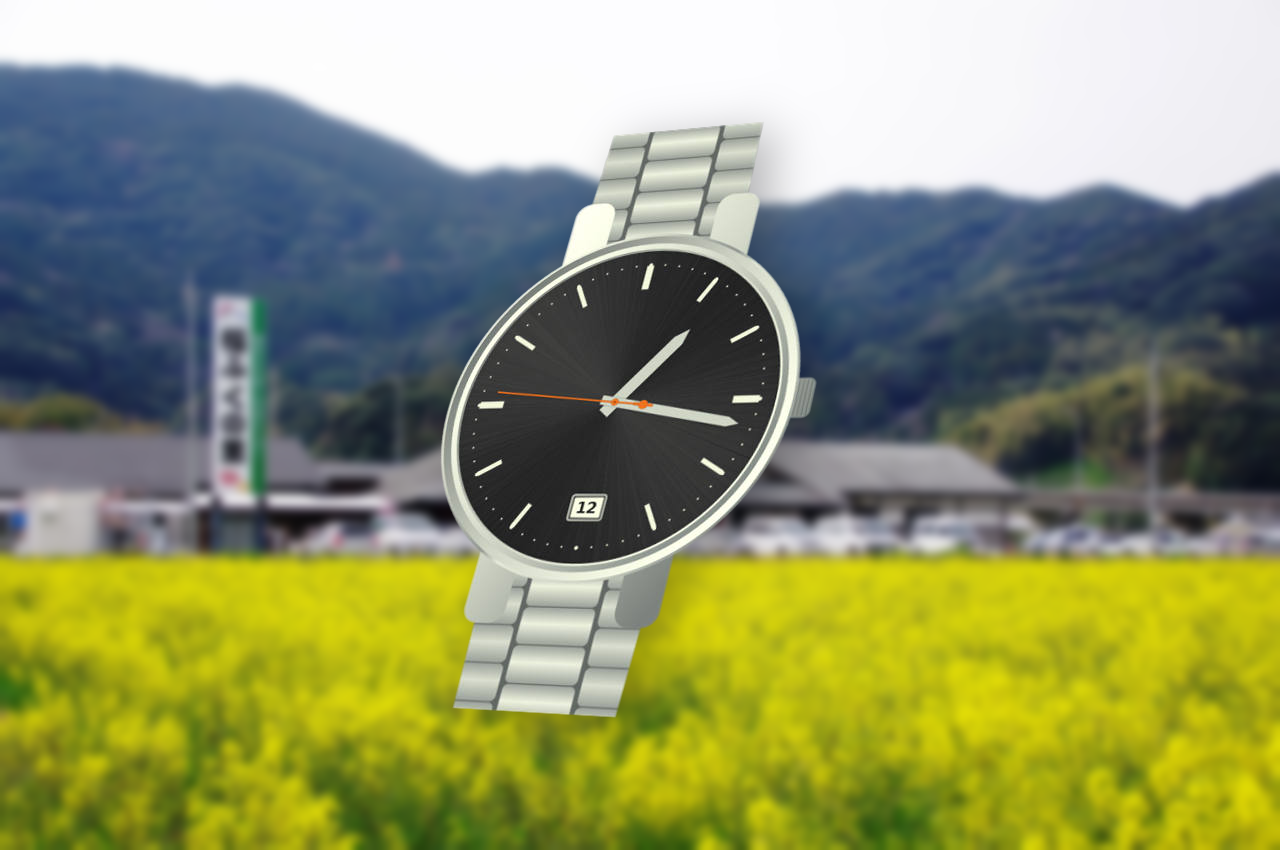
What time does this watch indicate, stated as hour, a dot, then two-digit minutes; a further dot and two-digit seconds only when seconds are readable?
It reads 1.16.46
